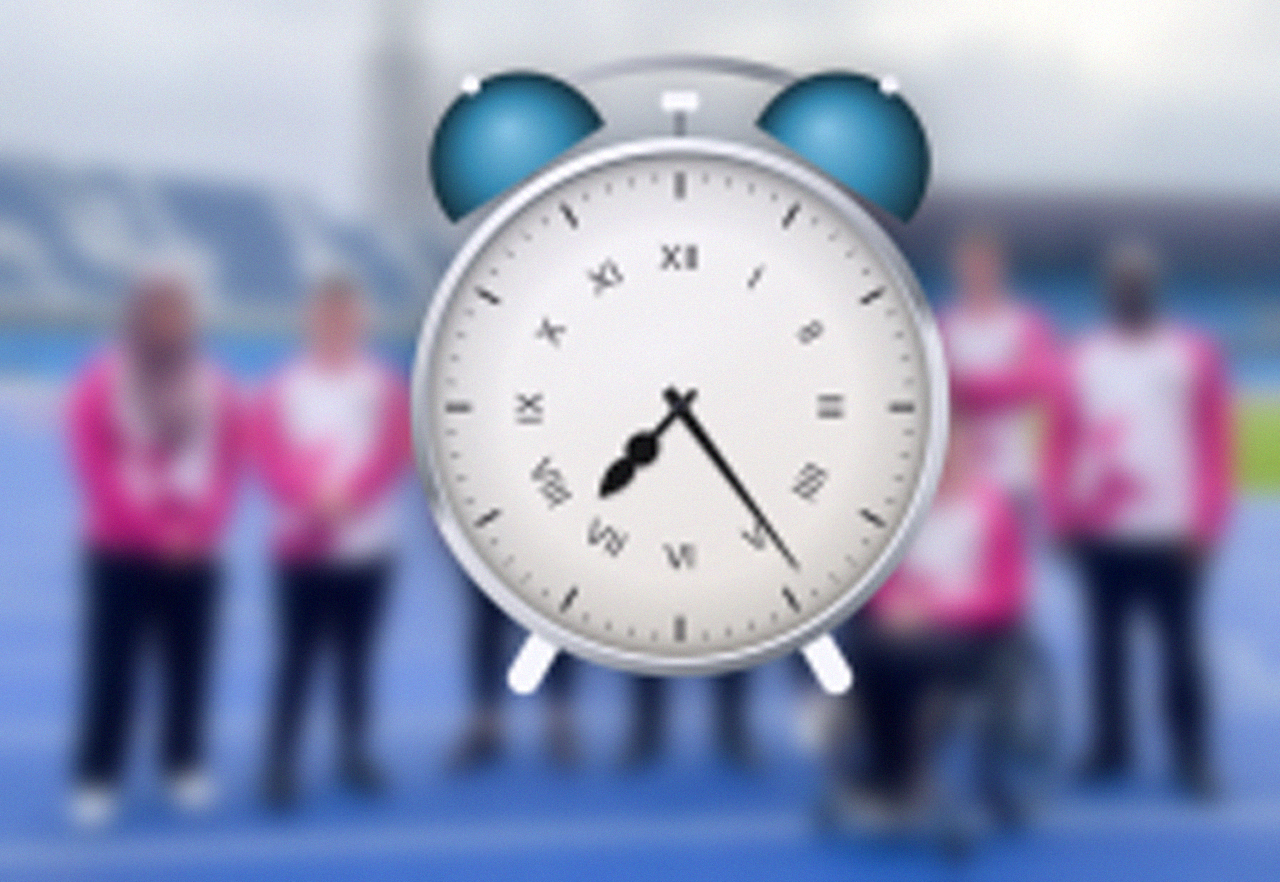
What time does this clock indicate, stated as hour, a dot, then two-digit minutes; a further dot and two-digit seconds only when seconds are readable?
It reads 7.24
